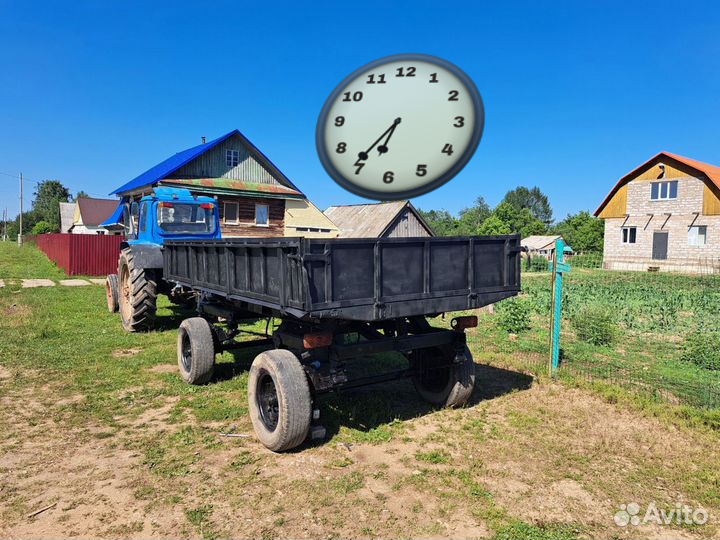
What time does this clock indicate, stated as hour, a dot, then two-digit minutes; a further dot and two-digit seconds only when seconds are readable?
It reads 6.36
